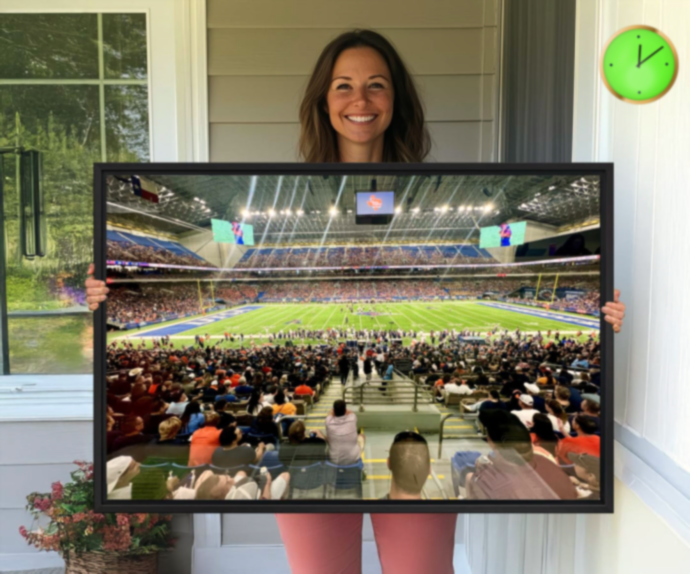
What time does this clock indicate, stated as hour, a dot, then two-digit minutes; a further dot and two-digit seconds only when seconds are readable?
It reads 12.09
